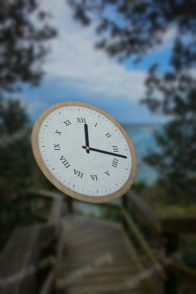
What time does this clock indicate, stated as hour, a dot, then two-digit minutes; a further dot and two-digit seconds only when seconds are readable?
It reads 12.17
